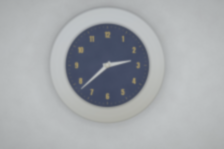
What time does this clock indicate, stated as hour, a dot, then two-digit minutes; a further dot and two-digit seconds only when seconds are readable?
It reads 2.38
